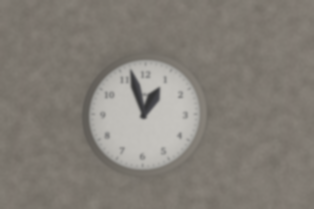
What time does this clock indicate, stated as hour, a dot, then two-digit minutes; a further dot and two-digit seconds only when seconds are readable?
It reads 12.57
